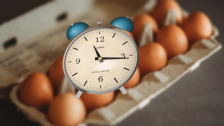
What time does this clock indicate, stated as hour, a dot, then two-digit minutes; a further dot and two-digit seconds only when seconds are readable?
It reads 11.16
